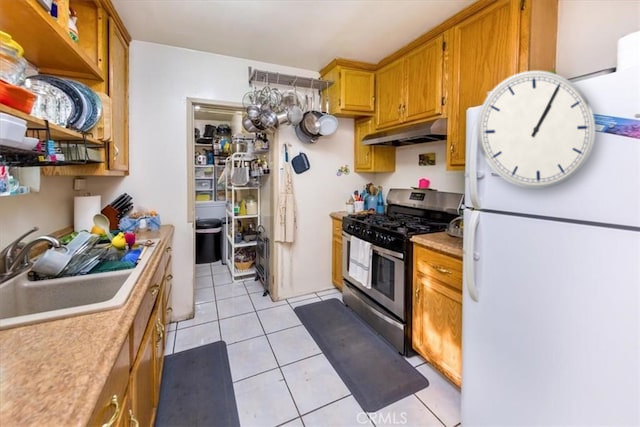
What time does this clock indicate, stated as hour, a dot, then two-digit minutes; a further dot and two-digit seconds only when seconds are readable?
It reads 1.05
